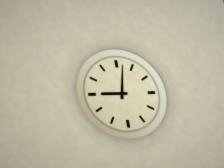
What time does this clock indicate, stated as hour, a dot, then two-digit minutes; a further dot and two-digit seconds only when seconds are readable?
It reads 9.02
